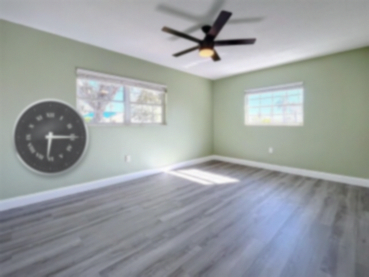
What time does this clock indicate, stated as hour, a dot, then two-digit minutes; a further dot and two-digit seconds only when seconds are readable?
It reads 6.15
